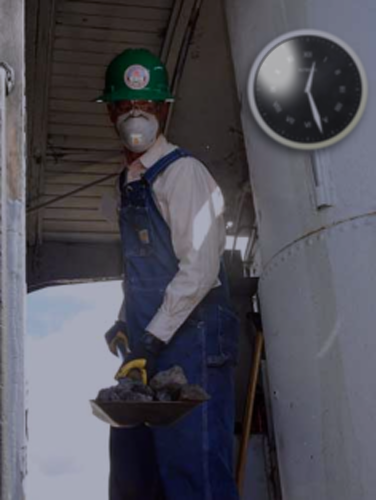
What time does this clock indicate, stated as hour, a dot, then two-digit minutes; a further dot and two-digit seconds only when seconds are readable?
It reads 12.27
